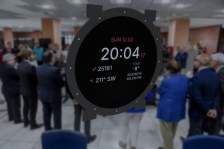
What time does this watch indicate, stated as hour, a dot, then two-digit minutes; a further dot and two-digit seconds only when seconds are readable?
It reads 20.04
